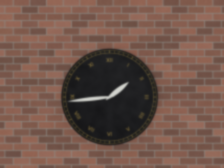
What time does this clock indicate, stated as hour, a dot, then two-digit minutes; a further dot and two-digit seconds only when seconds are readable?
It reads 1.44
